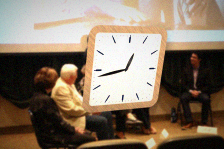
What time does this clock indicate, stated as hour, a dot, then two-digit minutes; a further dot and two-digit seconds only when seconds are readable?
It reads 12.43
